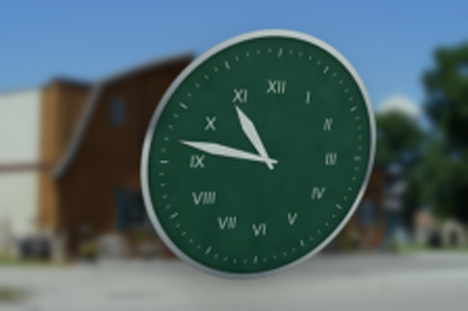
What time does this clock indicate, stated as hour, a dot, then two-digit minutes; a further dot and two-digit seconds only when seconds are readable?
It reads 10.47
